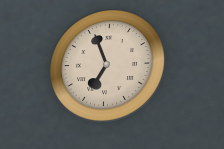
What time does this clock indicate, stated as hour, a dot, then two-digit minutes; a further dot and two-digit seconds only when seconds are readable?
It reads 6.56
